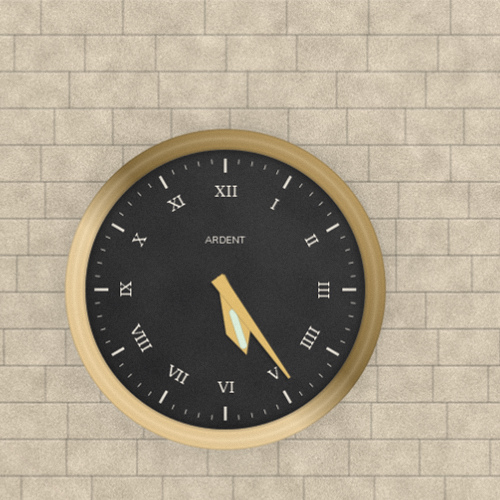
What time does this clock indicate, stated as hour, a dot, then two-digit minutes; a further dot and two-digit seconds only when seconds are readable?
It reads 5.24
